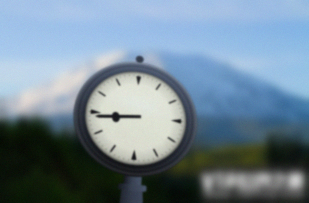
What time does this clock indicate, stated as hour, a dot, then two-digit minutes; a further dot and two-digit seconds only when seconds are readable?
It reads 8.44
